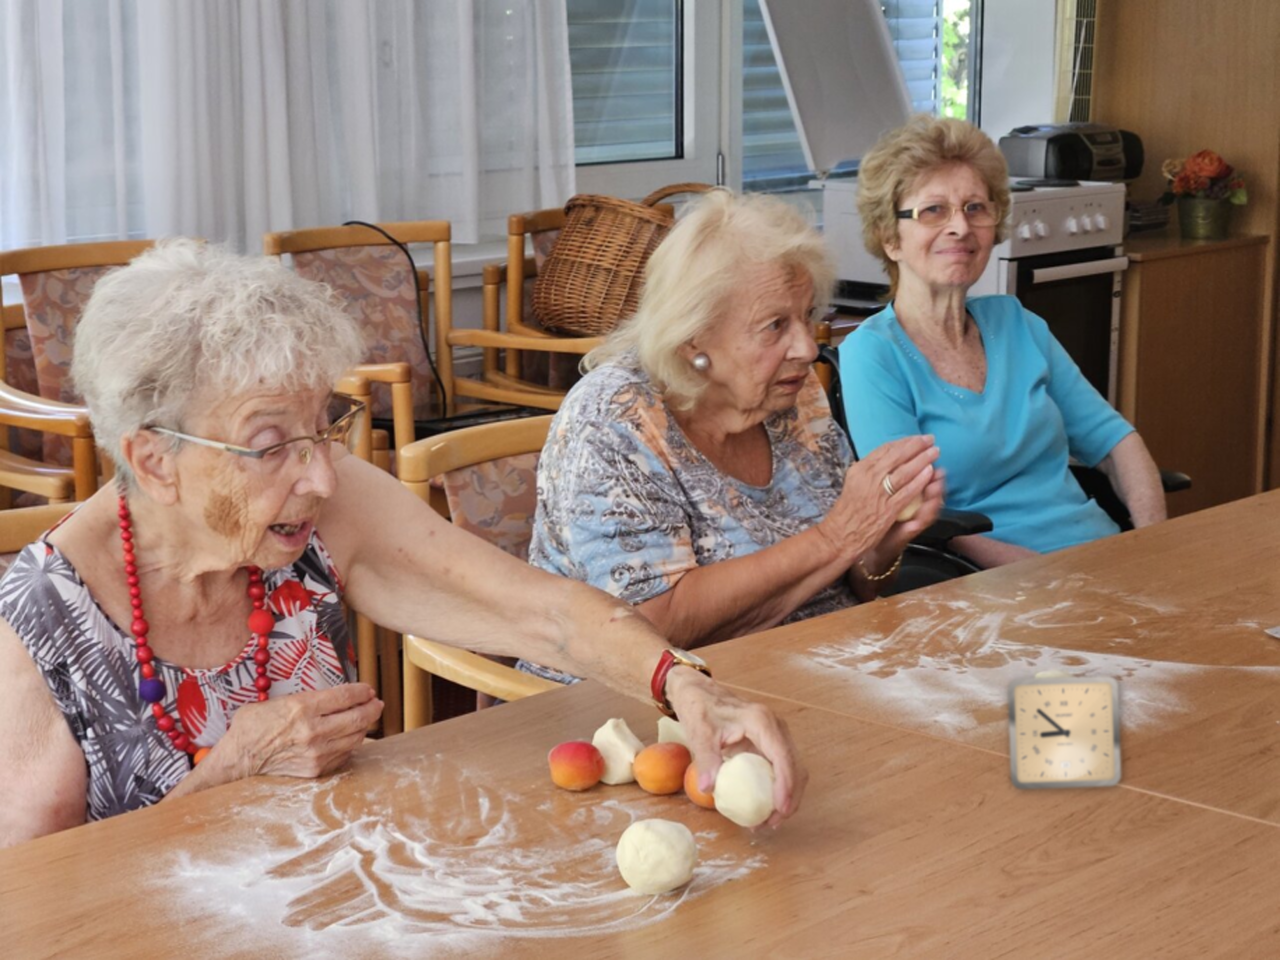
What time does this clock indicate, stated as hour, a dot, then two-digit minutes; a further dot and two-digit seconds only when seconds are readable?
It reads 8.52
